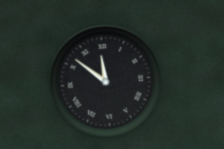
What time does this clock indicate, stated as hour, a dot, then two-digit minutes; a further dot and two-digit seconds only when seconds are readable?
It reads 11.52
